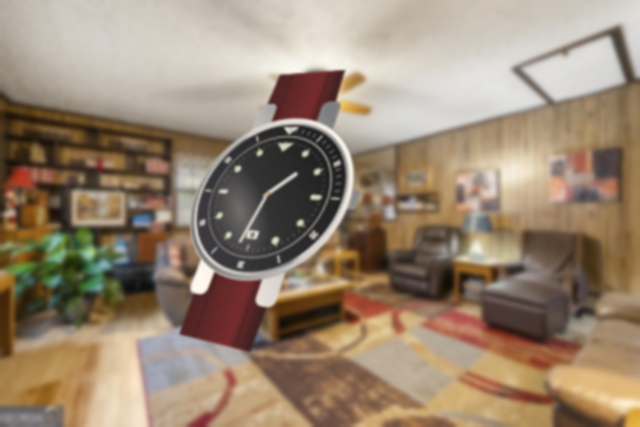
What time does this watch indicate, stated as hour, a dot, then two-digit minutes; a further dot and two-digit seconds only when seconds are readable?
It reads 1.32
